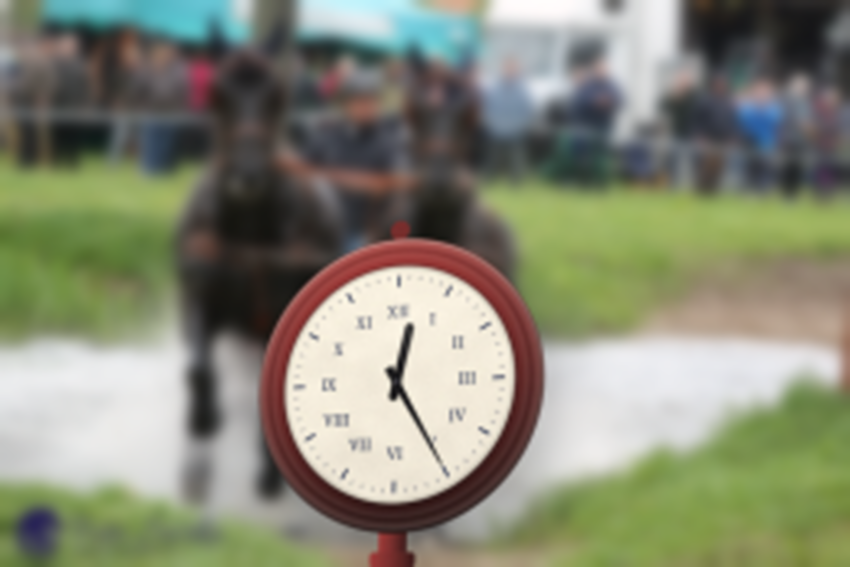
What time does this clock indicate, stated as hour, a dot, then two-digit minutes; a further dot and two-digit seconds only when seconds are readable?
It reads 12.25
